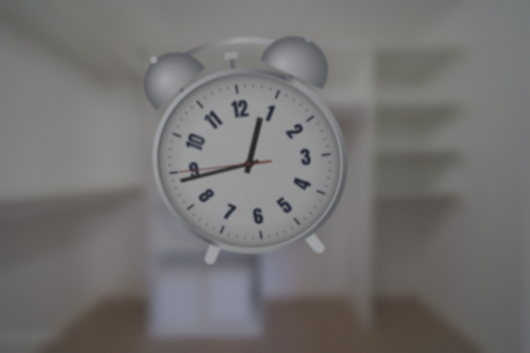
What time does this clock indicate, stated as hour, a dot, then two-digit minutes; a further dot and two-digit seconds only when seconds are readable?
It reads 12.43.45
